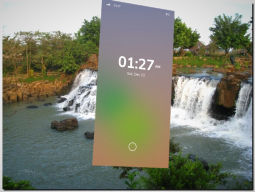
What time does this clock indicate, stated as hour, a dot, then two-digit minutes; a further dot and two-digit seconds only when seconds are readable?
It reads 1.27
